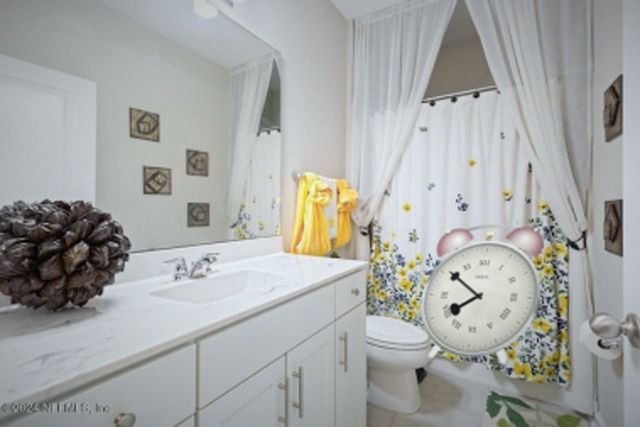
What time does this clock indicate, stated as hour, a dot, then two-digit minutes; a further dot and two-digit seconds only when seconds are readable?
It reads 7.51
